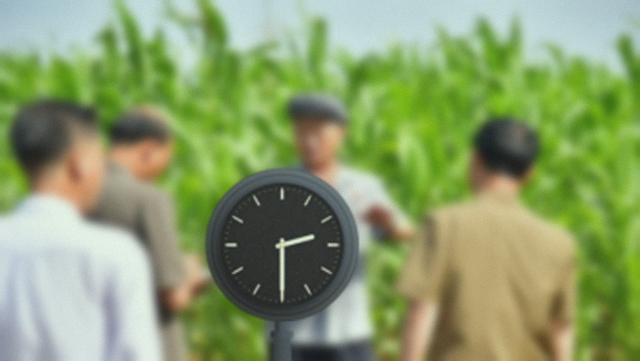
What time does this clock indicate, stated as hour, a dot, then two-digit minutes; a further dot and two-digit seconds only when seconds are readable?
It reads 2.30
